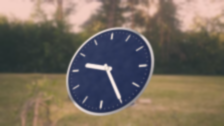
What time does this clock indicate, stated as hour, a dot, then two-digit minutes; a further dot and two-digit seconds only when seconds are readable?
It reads 9.25
